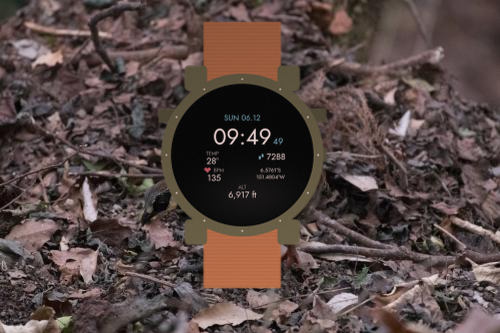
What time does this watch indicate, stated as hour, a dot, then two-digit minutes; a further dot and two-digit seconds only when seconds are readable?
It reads 9.49.49
